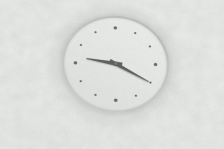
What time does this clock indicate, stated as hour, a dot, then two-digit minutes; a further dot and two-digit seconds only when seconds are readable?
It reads 9.20
